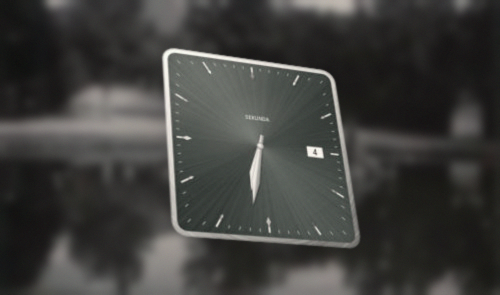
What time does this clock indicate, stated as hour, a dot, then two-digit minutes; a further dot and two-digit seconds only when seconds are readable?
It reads 6.32
